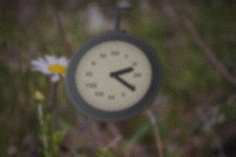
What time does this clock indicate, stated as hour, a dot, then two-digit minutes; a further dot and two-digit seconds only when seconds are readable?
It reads 2.21
